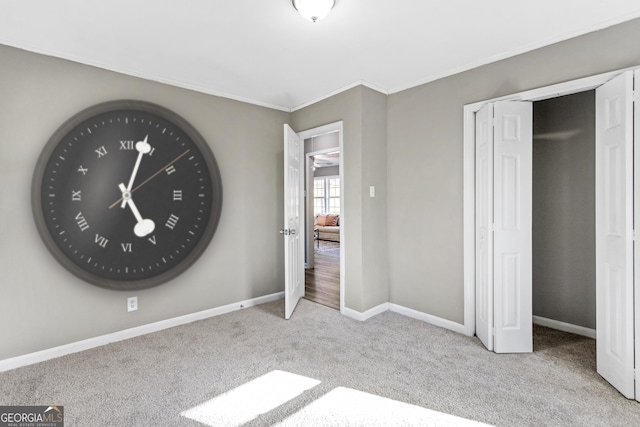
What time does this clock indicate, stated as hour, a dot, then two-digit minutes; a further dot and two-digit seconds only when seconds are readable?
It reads 5.03.09
